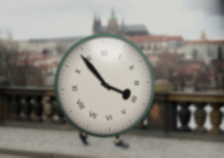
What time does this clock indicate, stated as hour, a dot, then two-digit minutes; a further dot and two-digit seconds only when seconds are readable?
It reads 3.54
